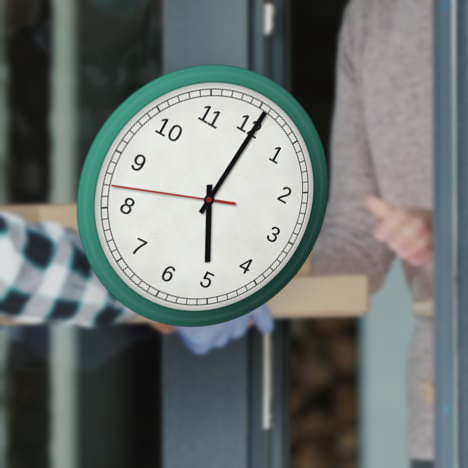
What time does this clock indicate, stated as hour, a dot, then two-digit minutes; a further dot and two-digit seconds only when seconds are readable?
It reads 5.00.42
